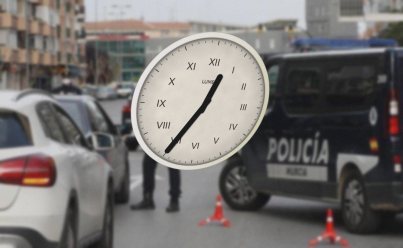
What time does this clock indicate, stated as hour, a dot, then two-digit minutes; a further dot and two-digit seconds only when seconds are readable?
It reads 12.35
